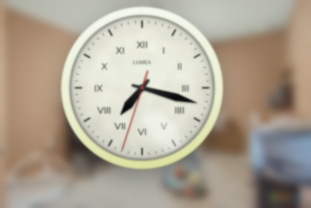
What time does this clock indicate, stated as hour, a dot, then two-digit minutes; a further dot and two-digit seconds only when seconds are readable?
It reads 7.17.33
